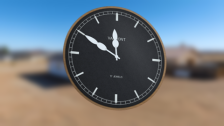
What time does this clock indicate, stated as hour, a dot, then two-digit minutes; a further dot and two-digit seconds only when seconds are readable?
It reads 11.50
